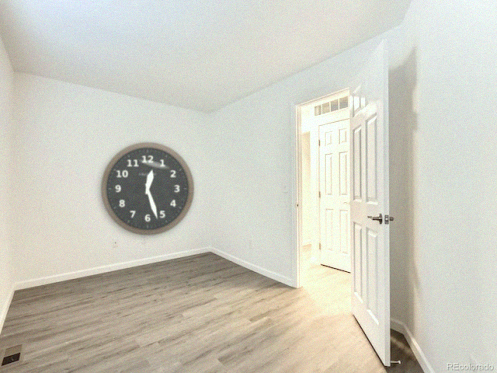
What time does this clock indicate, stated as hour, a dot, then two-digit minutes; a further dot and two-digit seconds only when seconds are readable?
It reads 12.27
